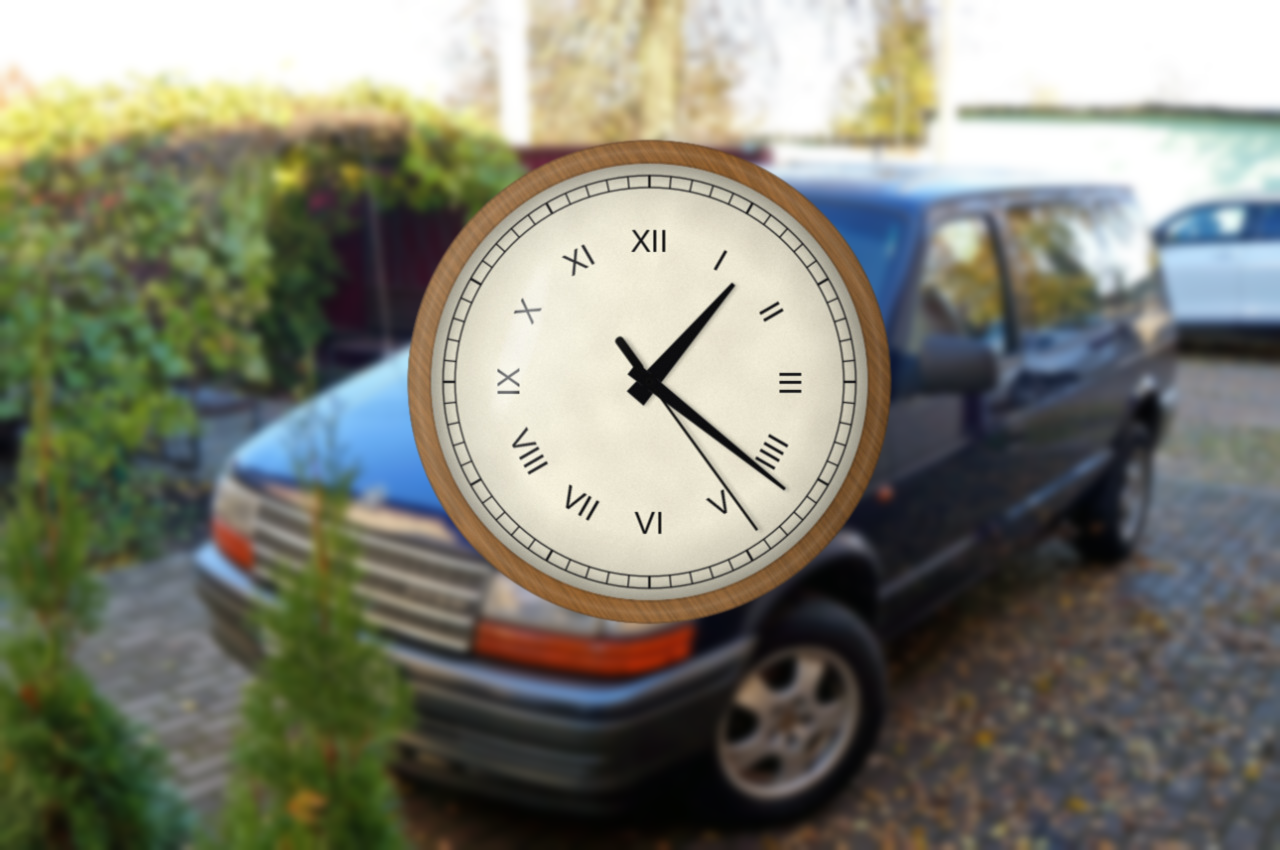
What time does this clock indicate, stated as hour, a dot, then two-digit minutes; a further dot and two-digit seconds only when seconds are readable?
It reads 1.21.24
